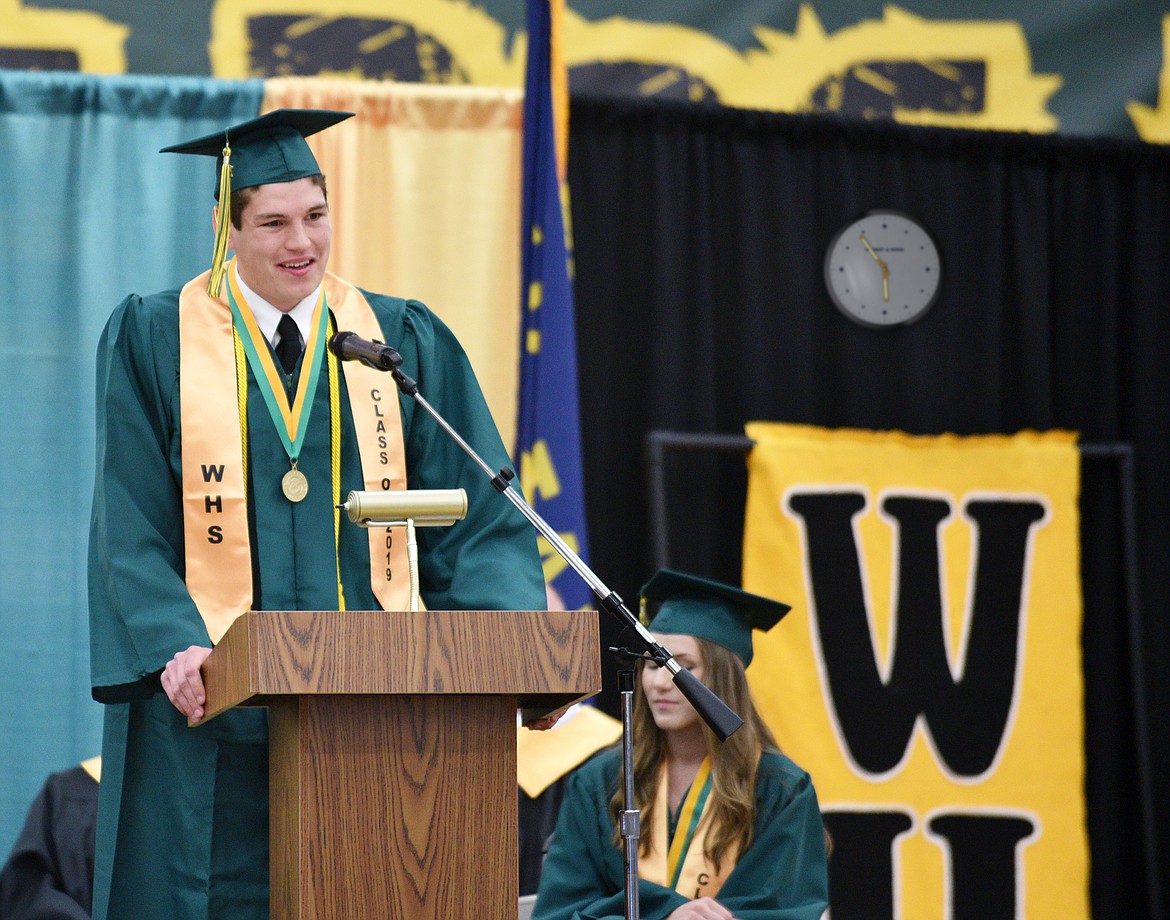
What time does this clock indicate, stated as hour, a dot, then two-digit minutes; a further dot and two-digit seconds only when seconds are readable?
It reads 5.54
